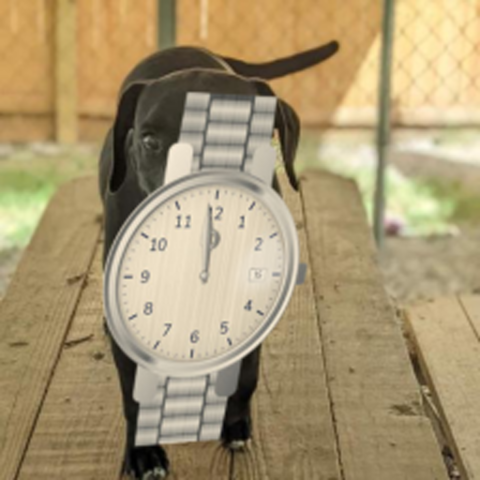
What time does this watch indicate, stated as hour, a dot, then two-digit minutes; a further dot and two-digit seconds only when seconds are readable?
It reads 11.59
